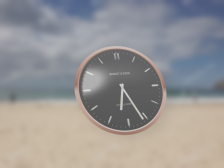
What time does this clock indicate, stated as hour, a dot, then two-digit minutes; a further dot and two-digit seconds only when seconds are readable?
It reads 6.26
